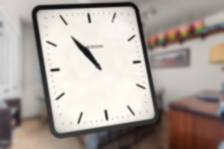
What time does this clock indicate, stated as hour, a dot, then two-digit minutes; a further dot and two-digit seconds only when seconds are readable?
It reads 10.54
